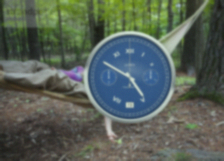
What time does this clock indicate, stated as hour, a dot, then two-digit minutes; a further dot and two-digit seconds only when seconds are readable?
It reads 4.50
